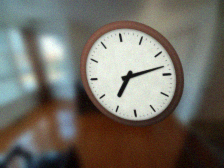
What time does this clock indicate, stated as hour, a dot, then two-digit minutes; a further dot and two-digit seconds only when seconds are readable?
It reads 7.13
